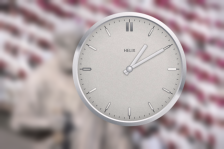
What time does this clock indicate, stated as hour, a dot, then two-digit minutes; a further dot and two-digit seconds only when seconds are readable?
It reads 1.10
